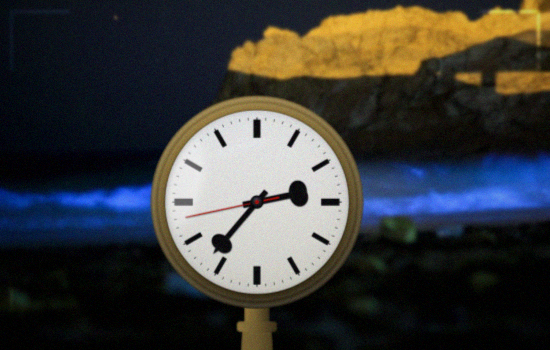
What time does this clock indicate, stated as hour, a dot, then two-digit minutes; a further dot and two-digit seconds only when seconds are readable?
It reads 2.36.43
